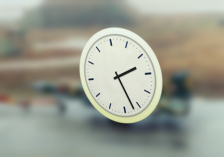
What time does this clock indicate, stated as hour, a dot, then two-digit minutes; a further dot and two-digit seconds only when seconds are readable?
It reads 2.27
